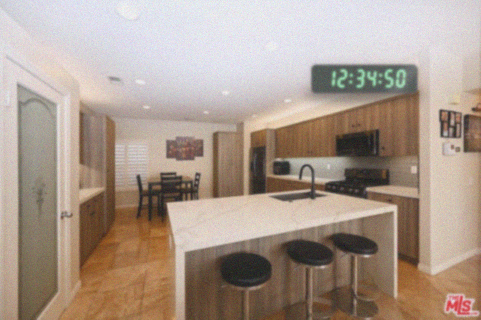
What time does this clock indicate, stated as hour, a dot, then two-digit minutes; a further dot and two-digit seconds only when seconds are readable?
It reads 12.34.50
